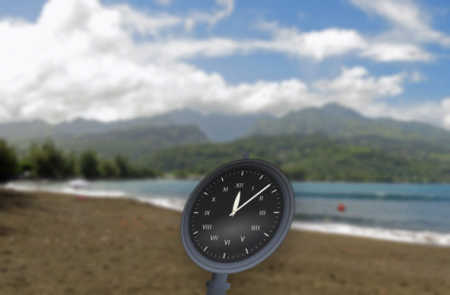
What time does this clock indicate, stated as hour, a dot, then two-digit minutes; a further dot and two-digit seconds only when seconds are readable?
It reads 12.08
